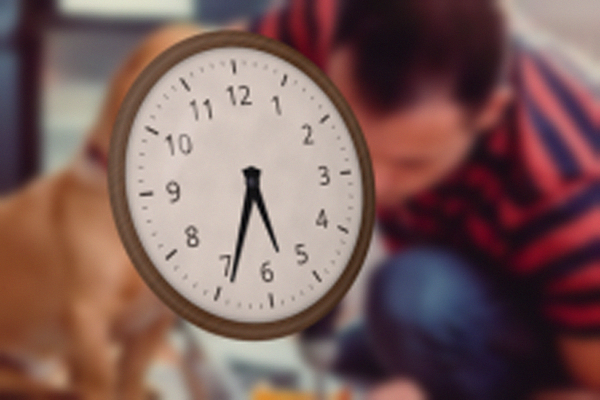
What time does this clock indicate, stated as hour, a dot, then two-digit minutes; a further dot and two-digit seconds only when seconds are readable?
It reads 5.34
